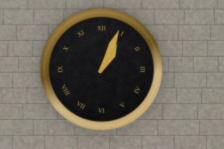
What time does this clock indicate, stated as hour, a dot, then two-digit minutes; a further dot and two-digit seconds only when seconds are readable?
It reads 1.04
